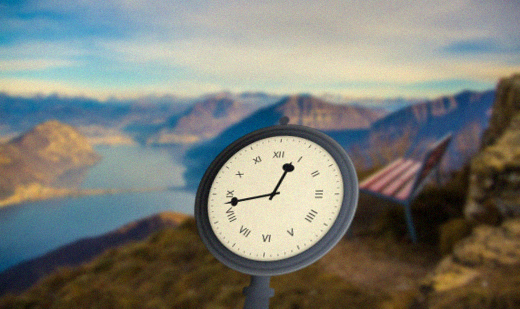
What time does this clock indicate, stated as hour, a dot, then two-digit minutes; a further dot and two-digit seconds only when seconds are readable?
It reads 12.43
